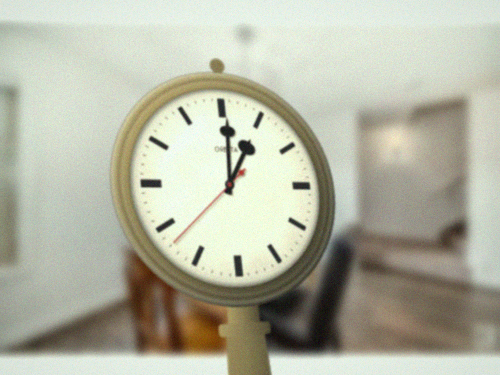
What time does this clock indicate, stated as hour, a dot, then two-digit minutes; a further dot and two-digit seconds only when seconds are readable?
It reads 1.00.38
